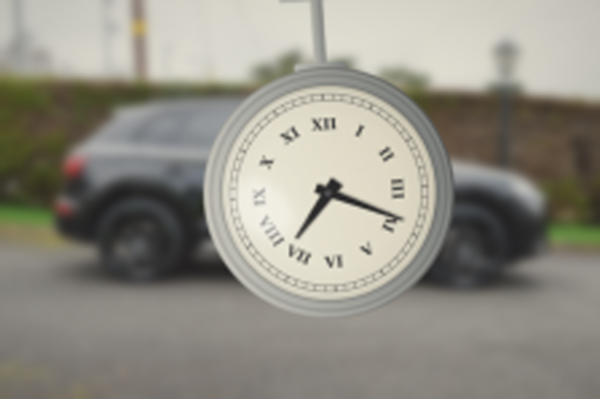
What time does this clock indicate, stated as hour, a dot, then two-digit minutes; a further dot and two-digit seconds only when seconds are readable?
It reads 7.19
